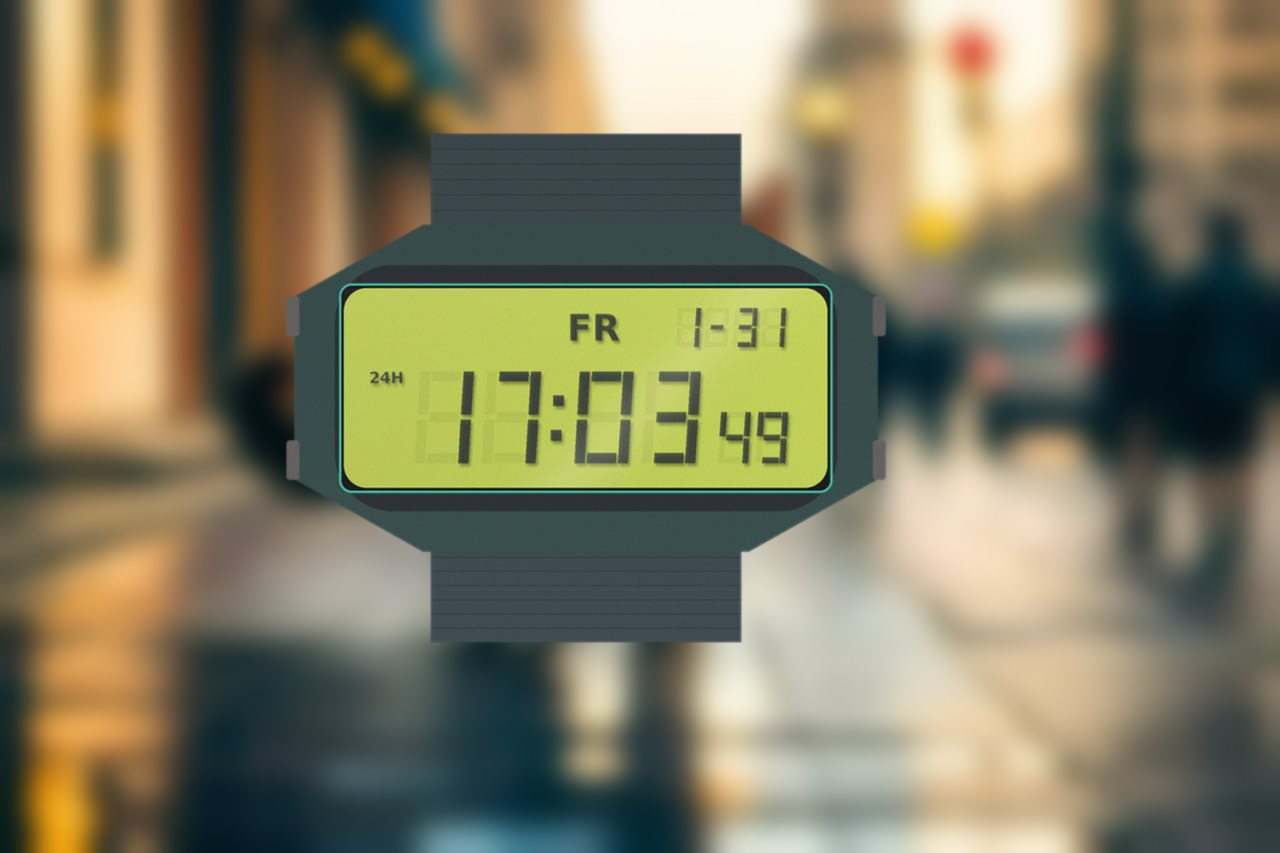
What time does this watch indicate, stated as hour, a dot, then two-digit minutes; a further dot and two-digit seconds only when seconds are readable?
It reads 17.03.49
